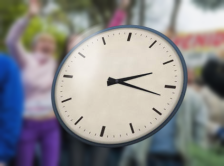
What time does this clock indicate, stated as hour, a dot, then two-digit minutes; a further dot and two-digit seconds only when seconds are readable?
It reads 2.17
